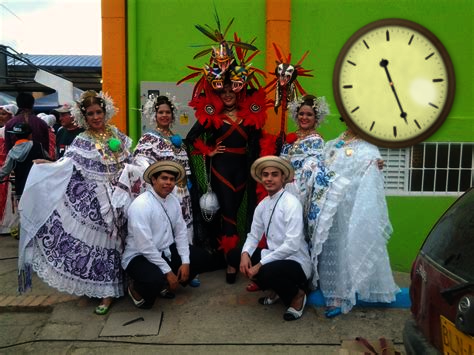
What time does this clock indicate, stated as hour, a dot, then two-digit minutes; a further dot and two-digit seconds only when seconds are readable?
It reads 11.27
